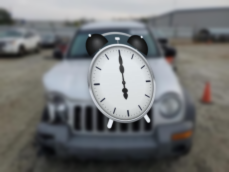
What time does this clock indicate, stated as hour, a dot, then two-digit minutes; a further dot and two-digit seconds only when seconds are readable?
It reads 6.00
